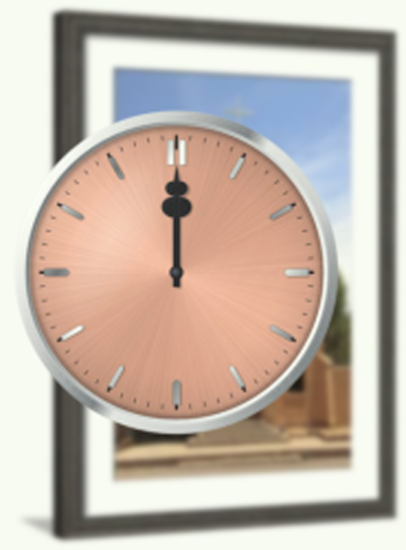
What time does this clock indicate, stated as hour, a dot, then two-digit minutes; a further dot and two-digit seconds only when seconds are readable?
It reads 12.00
